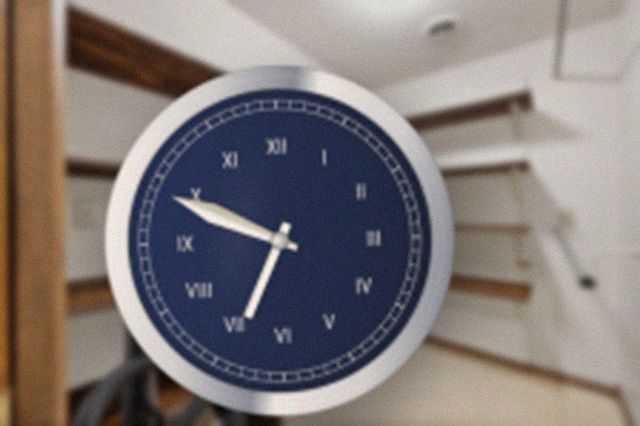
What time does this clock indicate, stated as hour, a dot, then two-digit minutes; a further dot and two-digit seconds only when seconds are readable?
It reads 6.49
